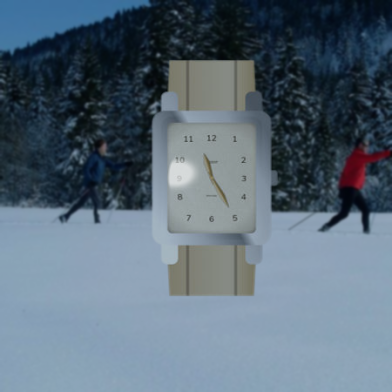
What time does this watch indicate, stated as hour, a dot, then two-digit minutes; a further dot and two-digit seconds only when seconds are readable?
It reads 11.25
